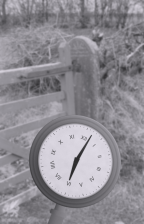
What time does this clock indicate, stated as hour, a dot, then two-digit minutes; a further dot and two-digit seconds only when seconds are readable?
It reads 6.02
